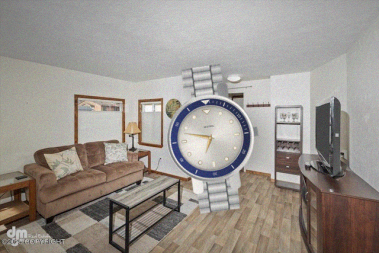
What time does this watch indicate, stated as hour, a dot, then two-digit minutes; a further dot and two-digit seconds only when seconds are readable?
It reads 6.48
